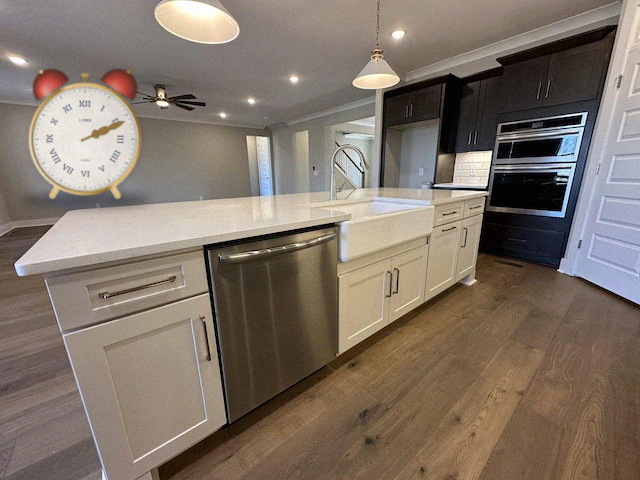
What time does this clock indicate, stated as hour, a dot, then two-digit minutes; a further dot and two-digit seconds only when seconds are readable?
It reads 2.11
